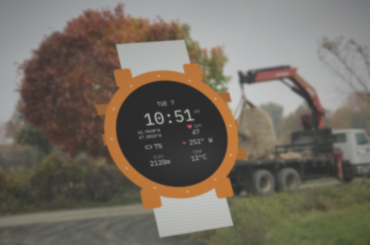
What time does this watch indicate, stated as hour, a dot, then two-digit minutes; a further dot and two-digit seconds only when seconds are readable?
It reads 10.51
